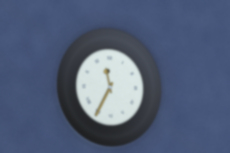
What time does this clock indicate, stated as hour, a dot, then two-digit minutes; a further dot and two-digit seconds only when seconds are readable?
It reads 11.35
